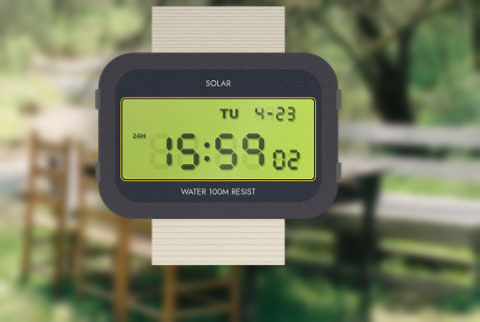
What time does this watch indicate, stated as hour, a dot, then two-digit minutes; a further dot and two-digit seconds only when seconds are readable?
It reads 15.59.02
